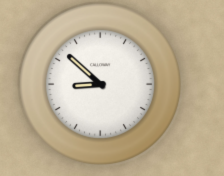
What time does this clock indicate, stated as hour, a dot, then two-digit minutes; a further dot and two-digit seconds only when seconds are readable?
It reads 8.52
